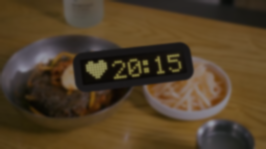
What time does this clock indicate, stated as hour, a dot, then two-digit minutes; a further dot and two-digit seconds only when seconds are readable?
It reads 20.15
